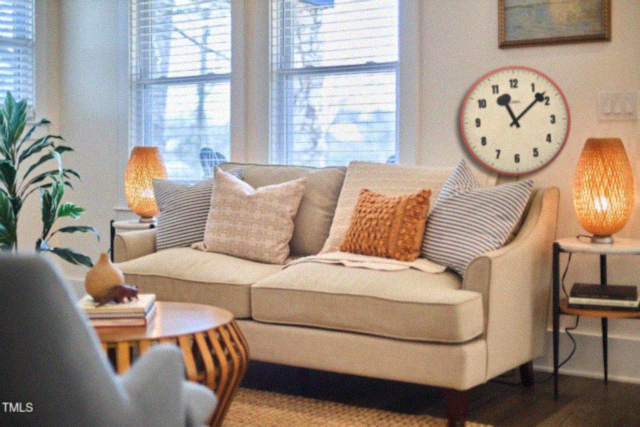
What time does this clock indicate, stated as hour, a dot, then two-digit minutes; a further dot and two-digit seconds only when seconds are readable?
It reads 11.08
